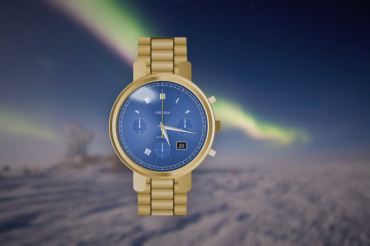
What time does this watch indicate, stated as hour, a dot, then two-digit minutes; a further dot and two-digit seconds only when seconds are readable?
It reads 5.17
